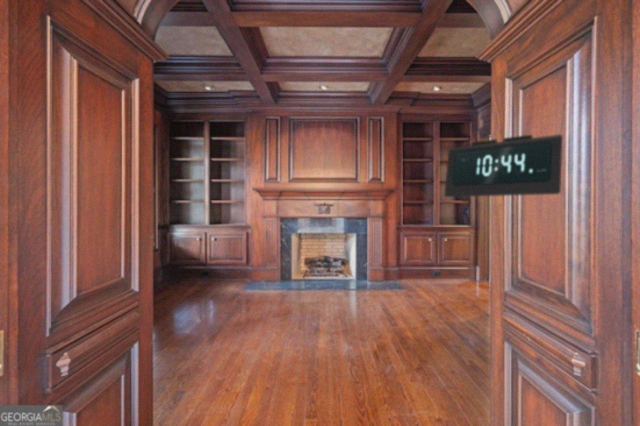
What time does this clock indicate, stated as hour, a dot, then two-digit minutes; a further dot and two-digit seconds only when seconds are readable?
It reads 10.44
